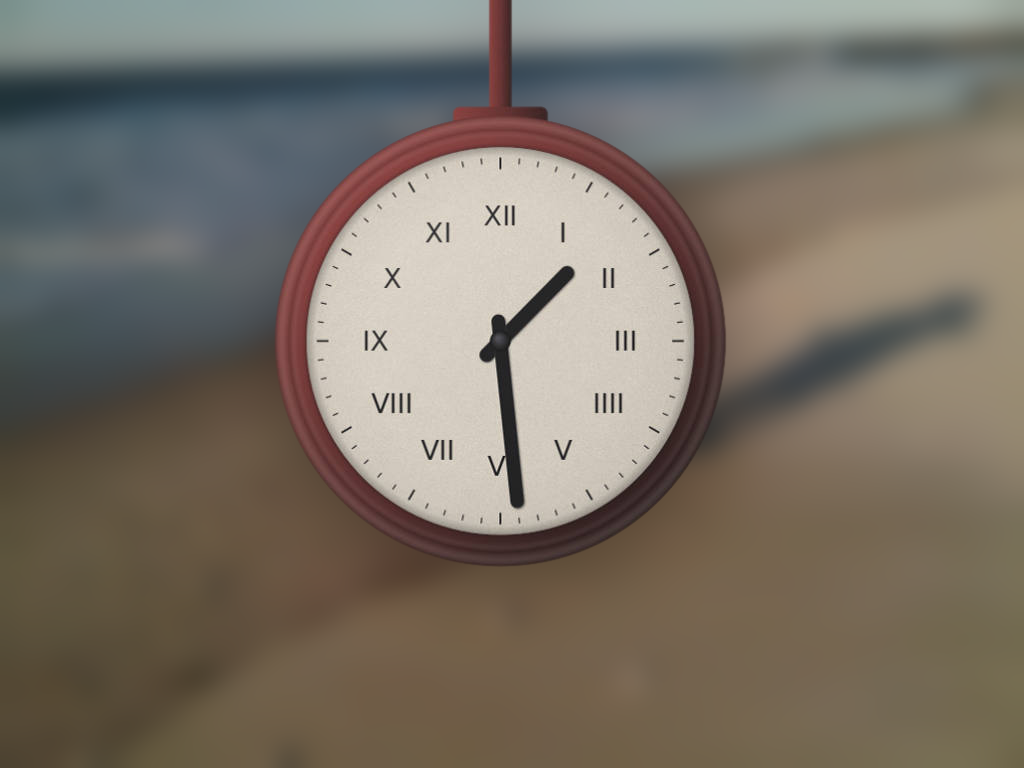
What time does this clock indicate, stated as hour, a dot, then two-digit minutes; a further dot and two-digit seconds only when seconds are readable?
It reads 1.29
